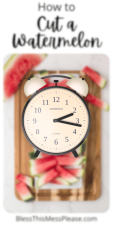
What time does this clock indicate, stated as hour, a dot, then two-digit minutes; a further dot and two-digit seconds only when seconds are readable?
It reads 2.17
